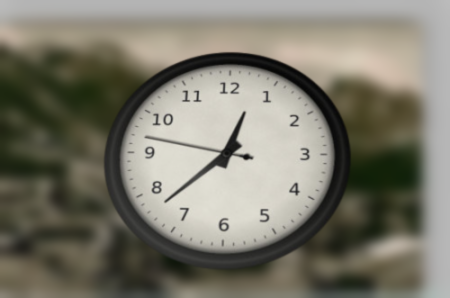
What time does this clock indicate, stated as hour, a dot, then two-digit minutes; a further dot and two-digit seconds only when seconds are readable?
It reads 12.37.47
